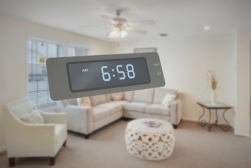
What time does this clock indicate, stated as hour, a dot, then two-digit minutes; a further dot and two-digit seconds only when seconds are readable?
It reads 6.58
